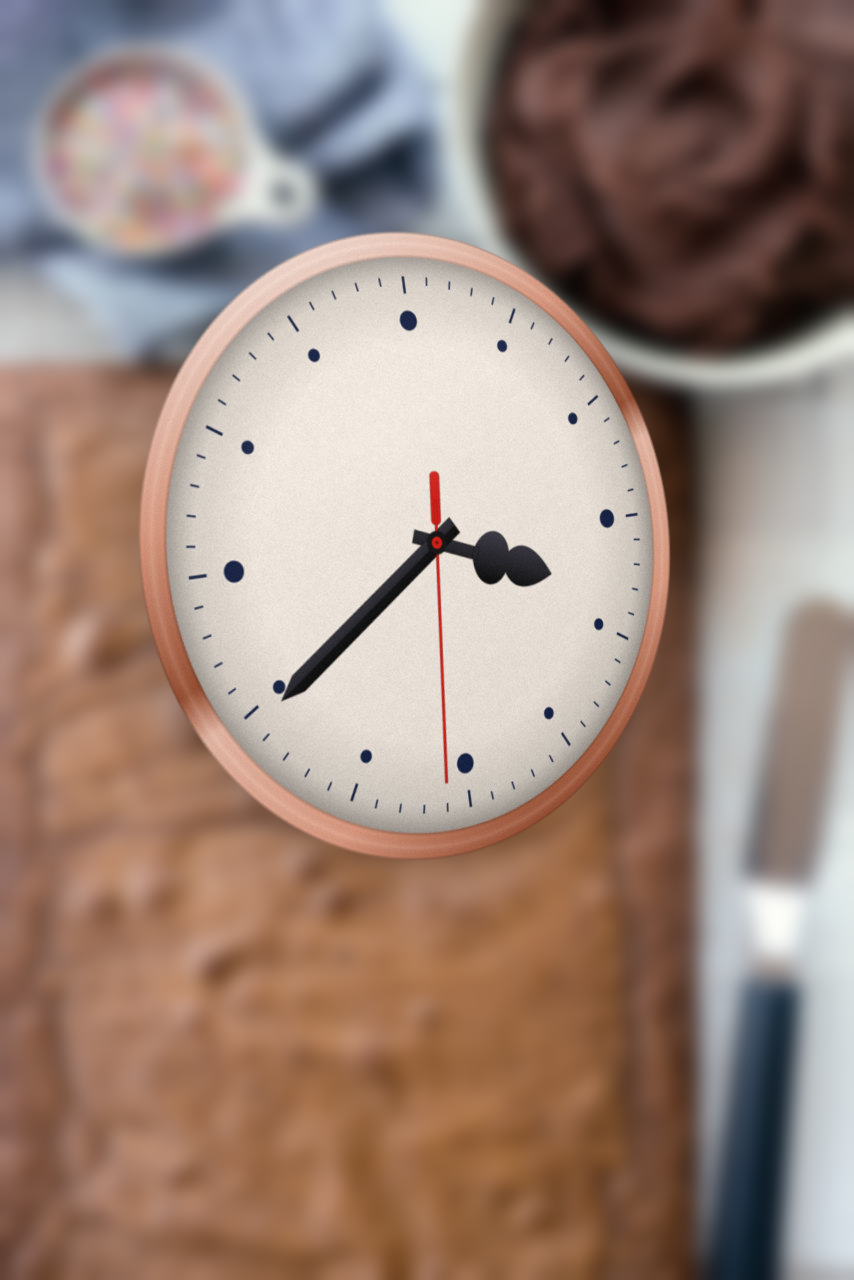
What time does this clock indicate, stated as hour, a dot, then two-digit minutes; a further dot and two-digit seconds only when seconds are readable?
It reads 3.39.31
